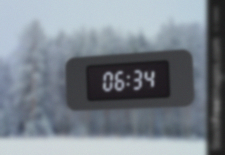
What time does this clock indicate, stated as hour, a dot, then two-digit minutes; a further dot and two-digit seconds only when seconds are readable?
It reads 6.34
